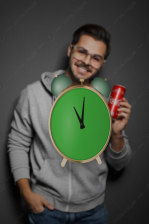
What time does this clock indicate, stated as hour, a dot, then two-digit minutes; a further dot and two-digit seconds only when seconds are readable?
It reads 11.01
